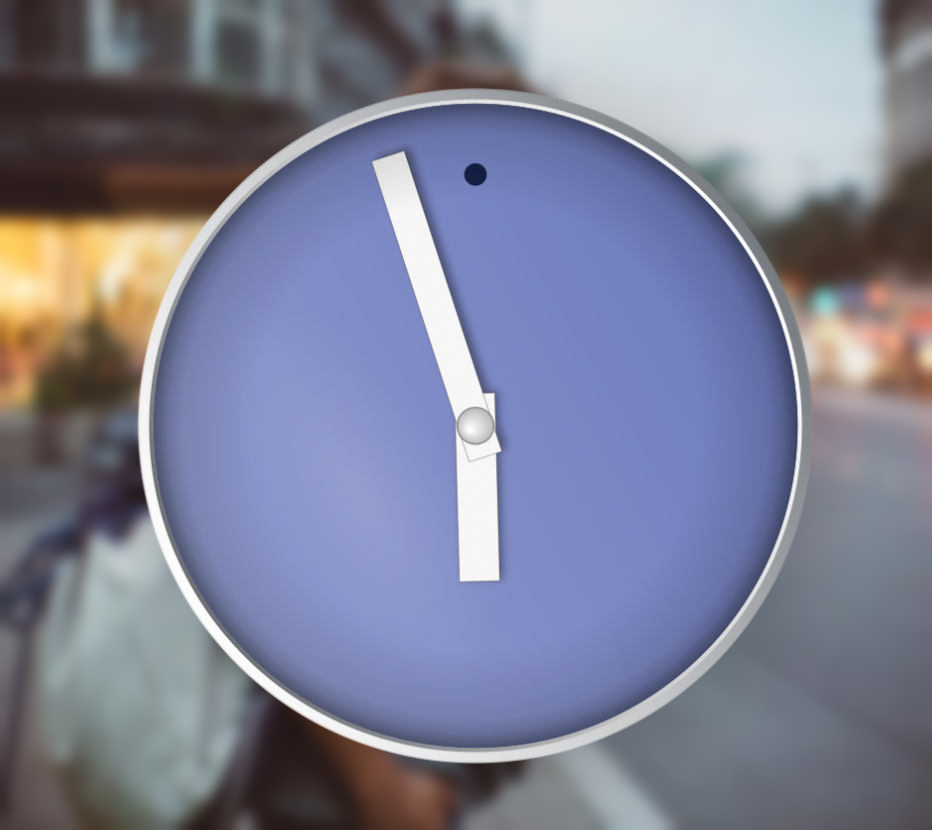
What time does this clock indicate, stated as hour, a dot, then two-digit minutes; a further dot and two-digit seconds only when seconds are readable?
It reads 5.57
